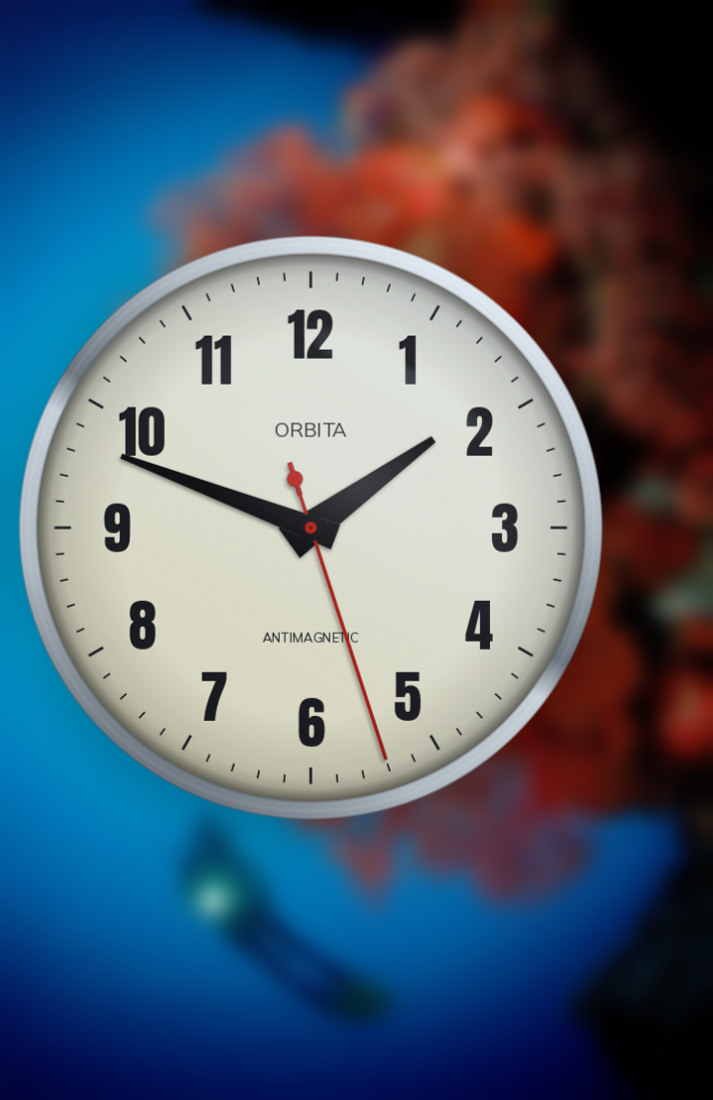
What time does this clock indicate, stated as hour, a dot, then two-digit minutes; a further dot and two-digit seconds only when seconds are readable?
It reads 1.48.27
